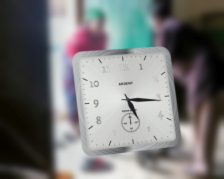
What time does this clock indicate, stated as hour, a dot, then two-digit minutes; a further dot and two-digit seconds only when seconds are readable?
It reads 5.16
